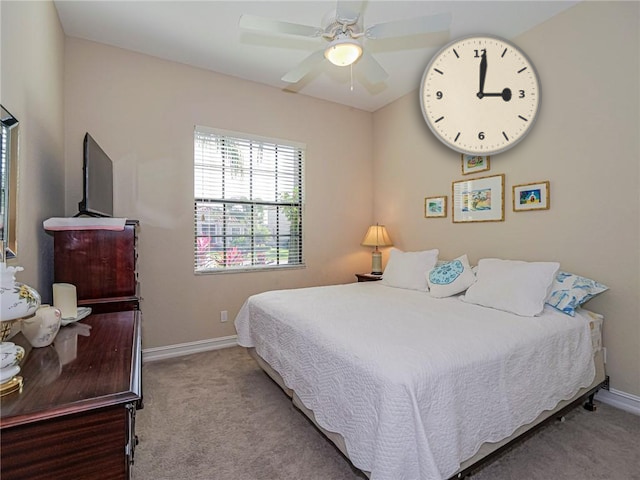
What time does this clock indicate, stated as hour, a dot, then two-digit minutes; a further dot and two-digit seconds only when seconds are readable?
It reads 3.01
